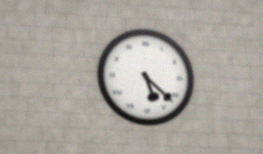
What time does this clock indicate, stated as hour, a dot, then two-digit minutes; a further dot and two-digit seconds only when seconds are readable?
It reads 5.22
